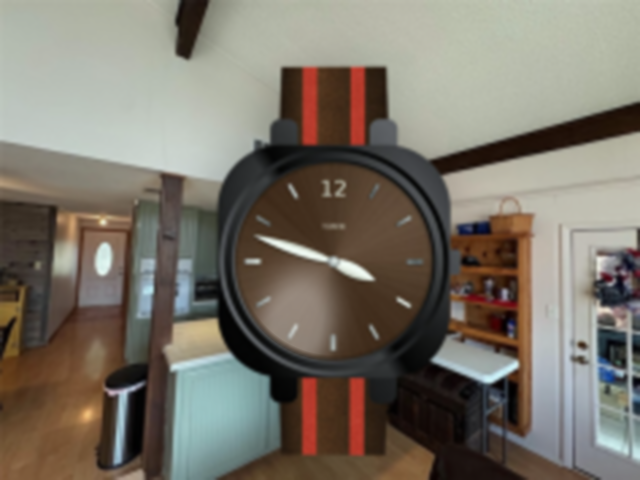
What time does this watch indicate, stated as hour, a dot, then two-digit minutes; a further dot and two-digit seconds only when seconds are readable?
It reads 3.48
